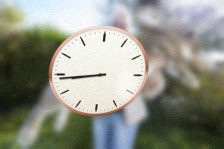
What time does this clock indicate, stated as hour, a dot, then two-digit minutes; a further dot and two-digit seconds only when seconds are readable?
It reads 8.44
